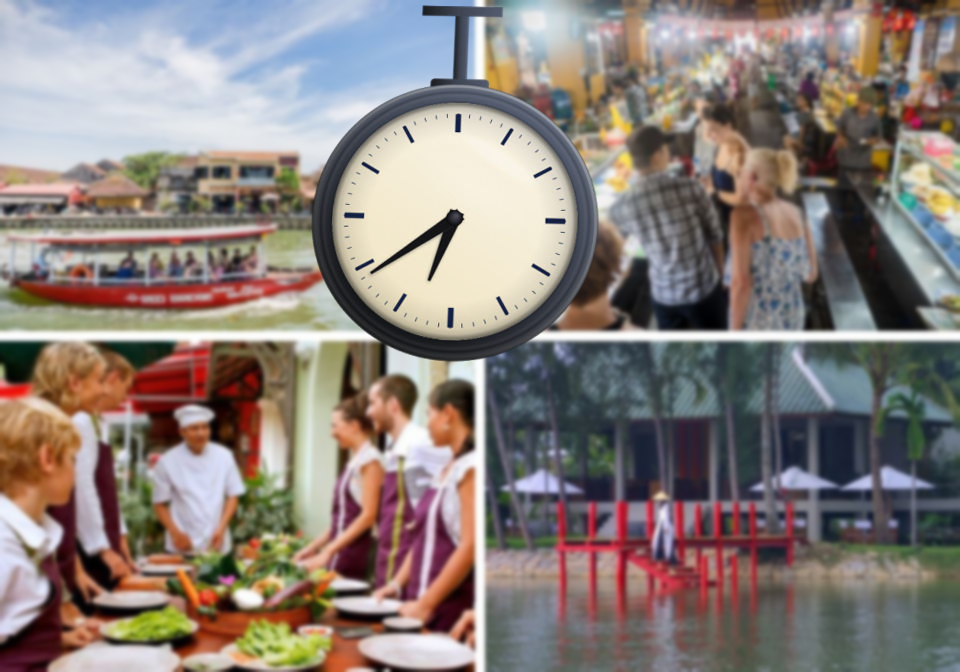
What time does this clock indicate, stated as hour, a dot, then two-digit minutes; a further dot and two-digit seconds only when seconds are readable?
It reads 6.39
